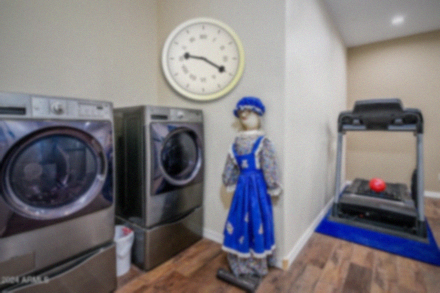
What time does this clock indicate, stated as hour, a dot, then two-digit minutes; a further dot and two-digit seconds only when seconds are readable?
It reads 9.20
